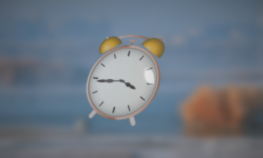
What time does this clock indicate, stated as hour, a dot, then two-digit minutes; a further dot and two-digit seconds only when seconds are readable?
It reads 3.44
